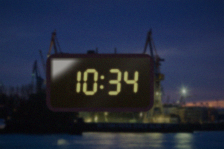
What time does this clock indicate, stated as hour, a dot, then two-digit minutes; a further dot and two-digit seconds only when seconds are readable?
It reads 10.34
